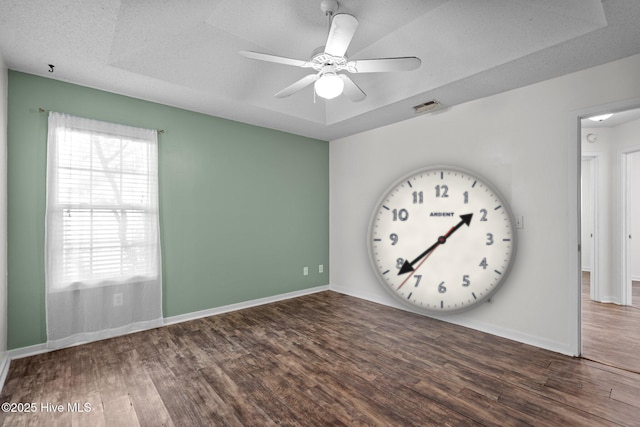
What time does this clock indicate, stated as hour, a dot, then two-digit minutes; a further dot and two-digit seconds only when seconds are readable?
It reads 1.38.37
